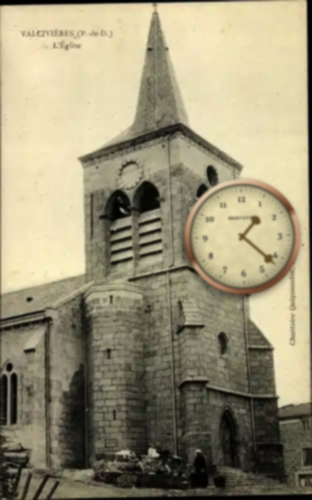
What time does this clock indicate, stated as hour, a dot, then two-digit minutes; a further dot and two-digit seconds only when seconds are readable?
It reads 1.22
